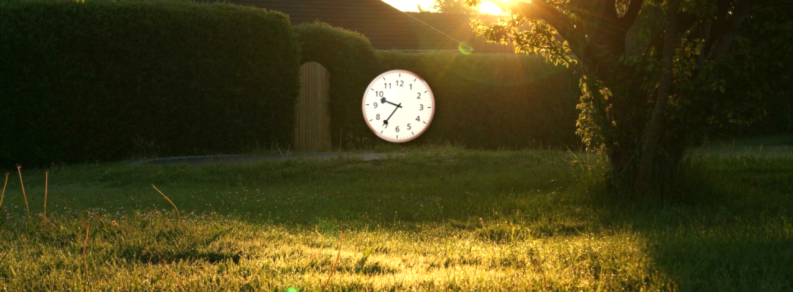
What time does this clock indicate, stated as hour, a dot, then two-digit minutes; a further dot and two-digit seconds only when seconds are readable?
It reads 9.36
